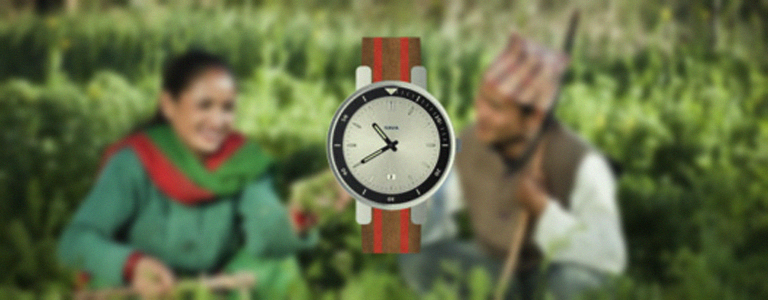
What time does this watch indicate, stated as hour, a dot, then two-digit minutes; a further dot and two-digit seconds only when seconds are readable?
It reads 10.40
